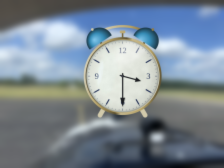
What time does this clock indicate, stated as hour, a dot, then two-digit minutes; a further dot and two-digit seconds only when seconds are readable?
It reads 3.30
